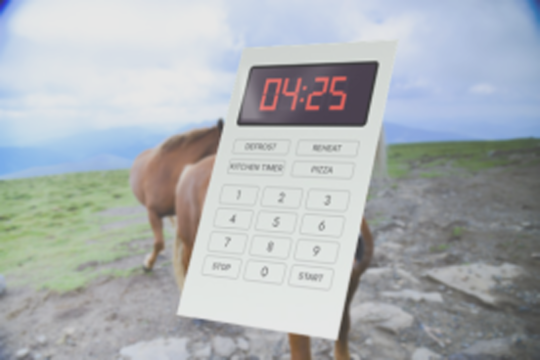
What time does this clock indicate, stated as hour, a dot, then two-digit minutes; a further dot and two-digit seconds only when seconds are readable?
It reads 4.25
